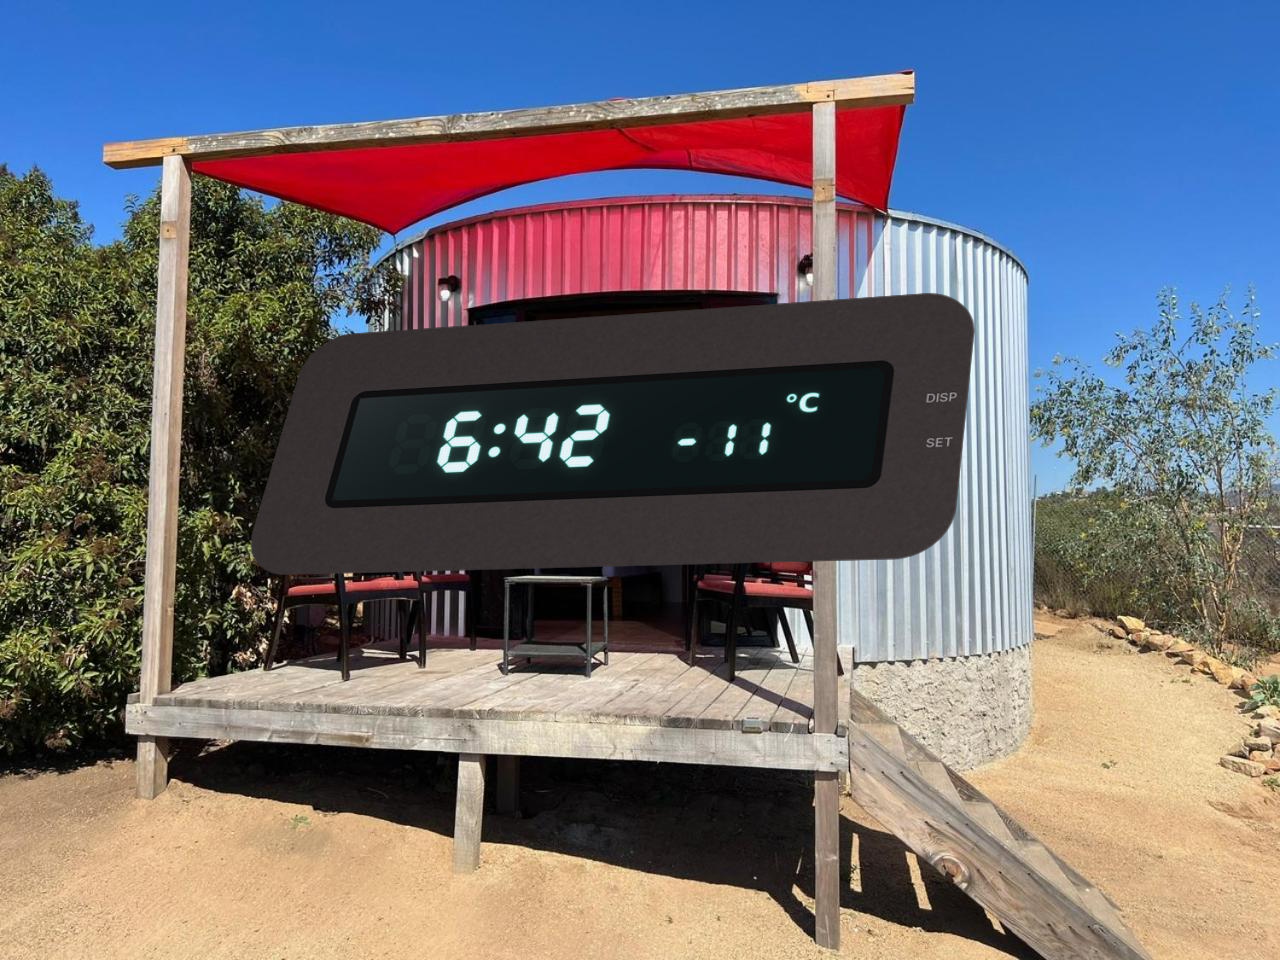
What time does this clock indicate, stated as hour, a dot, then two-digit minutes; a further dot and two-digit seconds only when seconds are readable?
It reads 6.42
